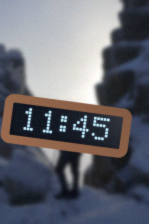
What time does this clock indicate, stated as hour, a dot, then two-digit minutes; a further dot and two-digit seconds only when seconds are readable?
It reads 11.45
